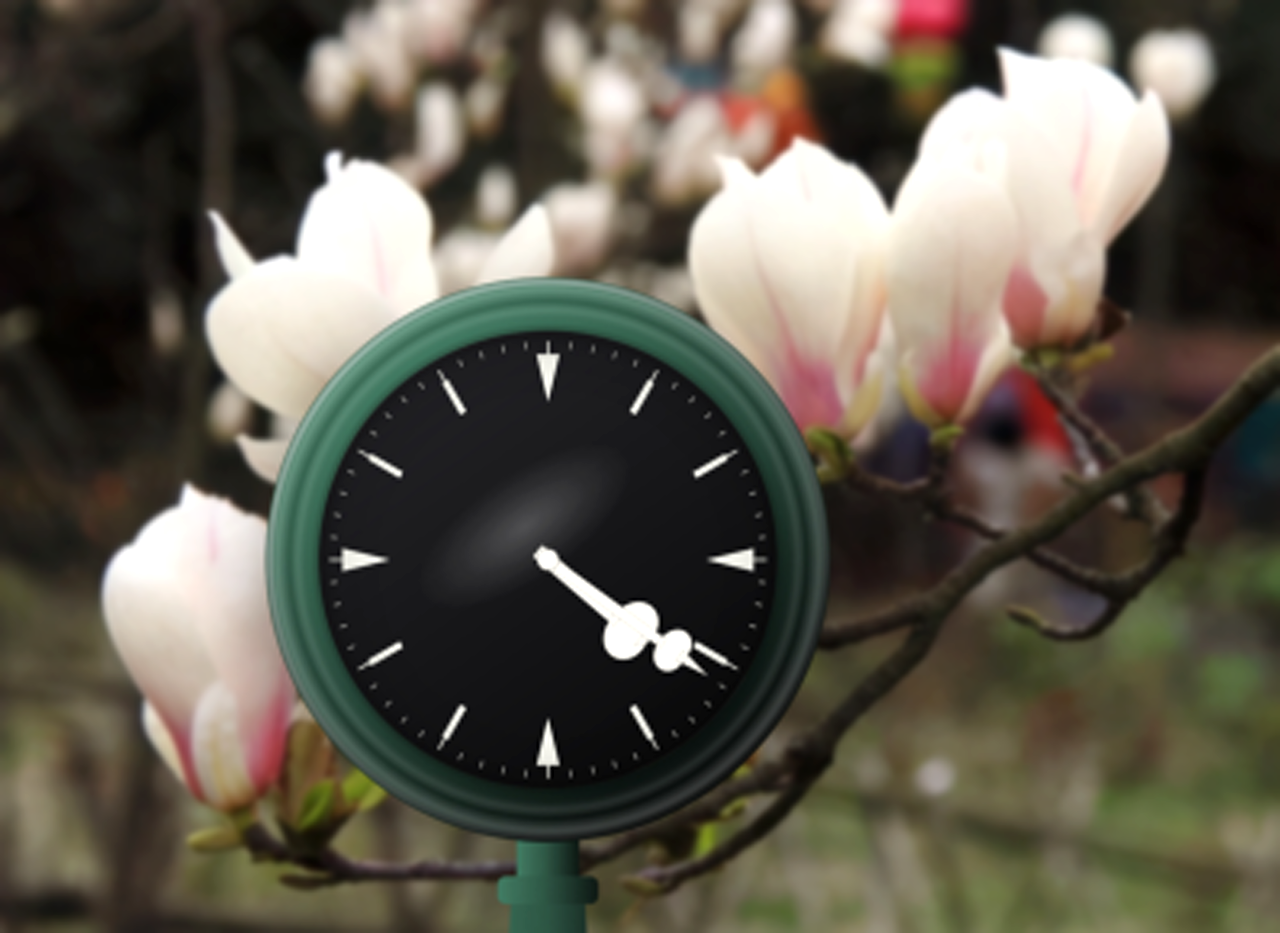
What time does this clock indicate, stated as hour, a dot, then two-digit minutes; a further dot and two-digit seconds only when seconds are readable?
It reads 4.21
